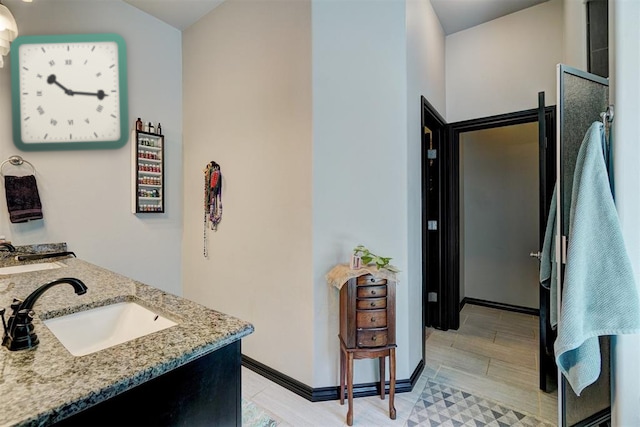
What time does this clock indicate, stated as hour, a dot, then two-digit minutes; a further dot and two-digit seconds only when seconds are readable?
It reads 10.16
